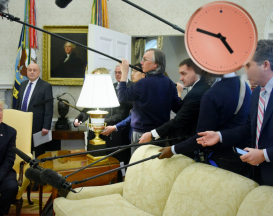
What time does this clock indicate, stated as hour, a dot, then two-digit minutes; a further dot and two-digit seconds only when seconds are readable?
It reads 4.48
